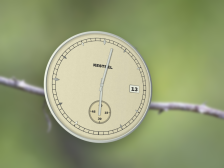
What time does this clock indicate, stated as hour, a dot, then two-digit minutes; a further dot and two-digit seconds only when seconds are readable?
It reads 6.02
